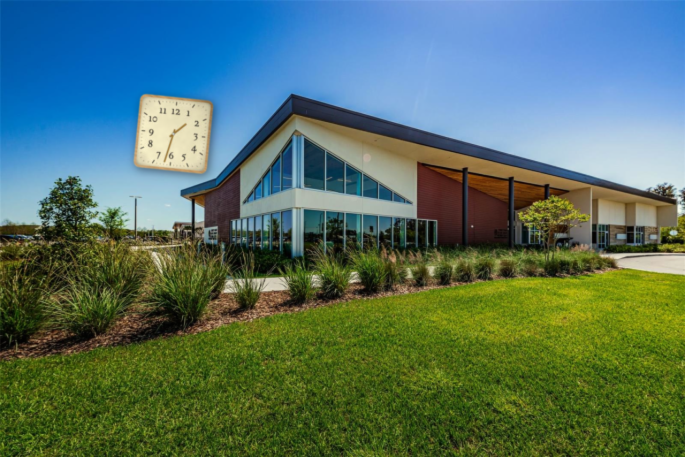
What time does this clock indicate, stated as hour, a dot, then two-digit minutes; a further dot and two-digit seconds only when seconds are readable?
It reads 1.32
